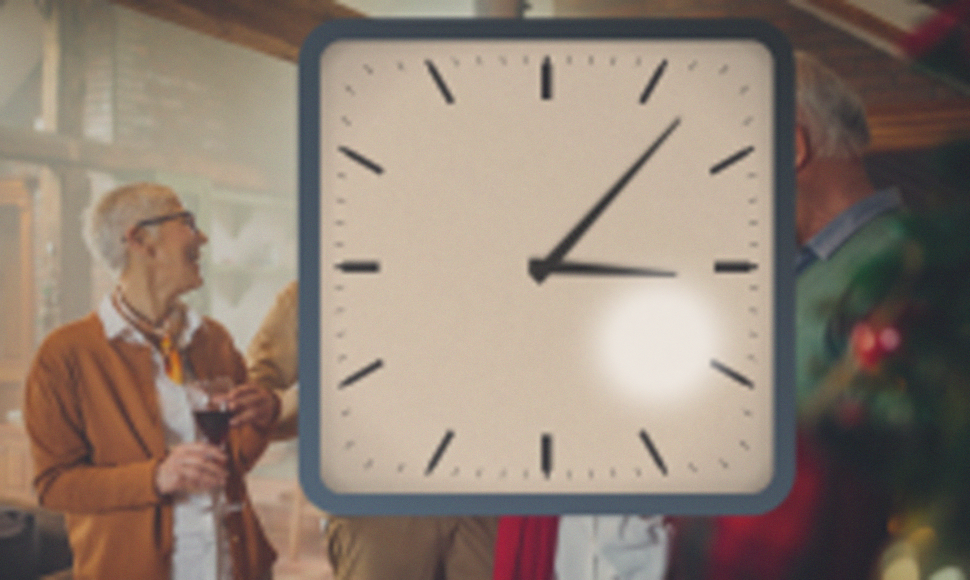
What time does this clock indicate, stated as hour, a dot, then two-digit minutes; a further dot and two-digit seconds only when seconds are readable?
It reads 3.07
